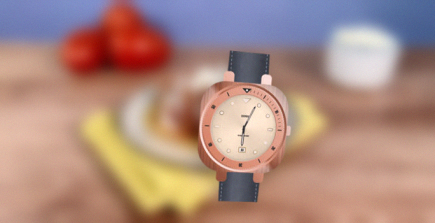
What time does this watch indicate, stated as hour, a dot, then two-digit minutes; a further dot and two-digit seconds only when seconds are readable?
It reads 6.04
